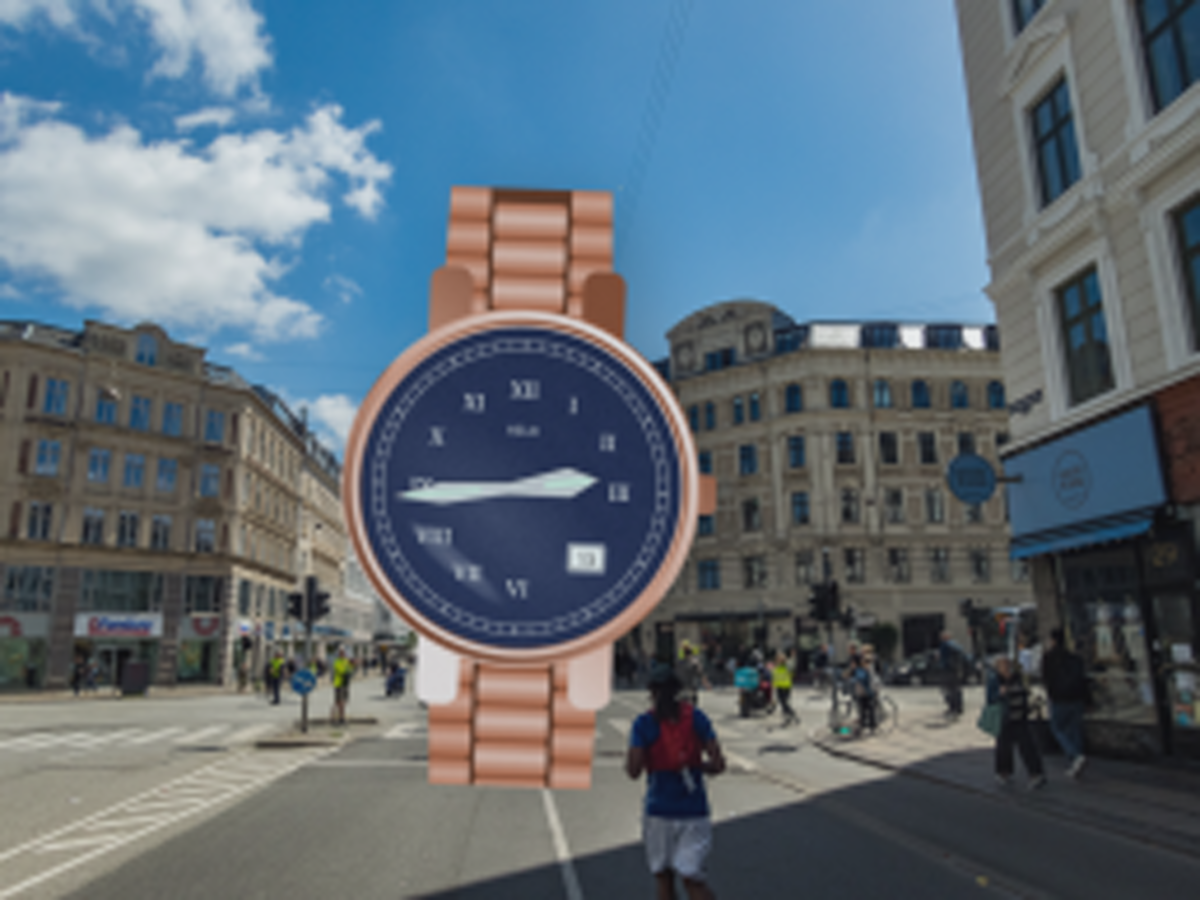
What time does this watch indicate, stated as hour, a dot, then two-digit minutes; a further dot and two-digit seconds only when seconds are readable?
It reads 2.44
